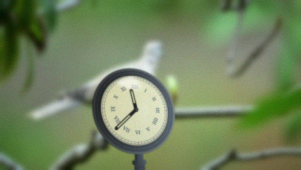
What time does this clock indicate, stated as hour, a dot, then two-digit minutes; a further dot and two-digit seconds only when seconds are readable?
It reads 11.38
